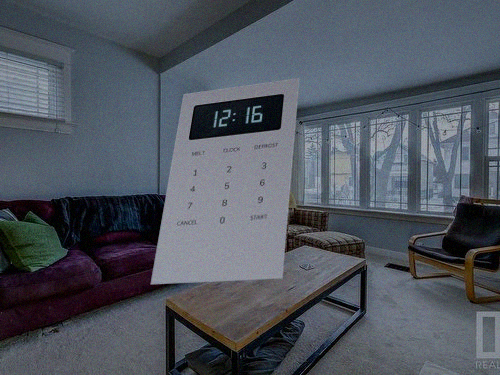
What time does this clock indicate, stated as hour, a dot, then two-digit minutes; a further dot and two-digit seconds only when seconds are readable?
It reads 12.16
